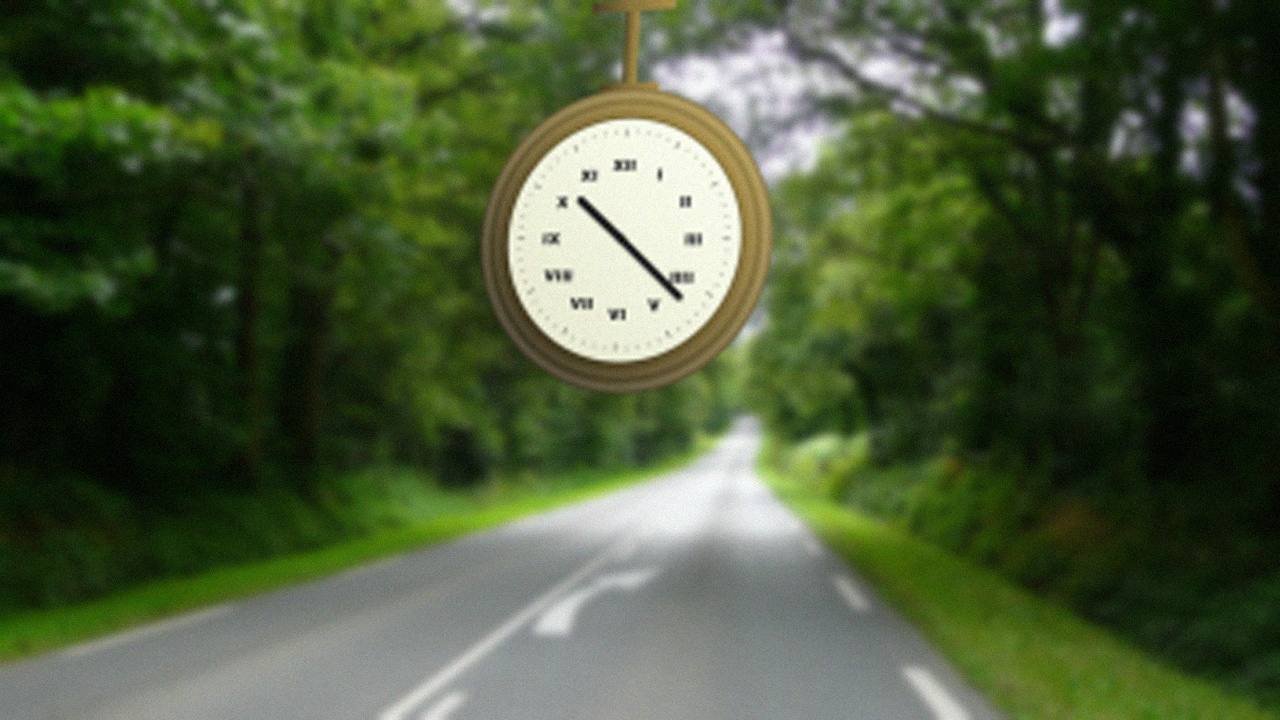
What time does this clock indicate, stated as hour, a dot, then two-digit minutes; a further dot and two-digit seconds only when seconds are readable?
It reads 10.22
